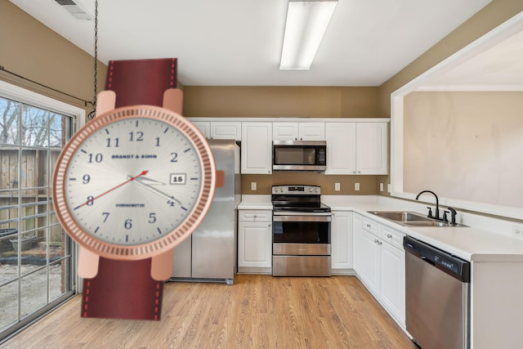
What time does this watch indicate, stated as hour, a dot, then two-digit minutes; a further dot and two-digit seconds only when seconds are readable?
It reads 3.19.40
